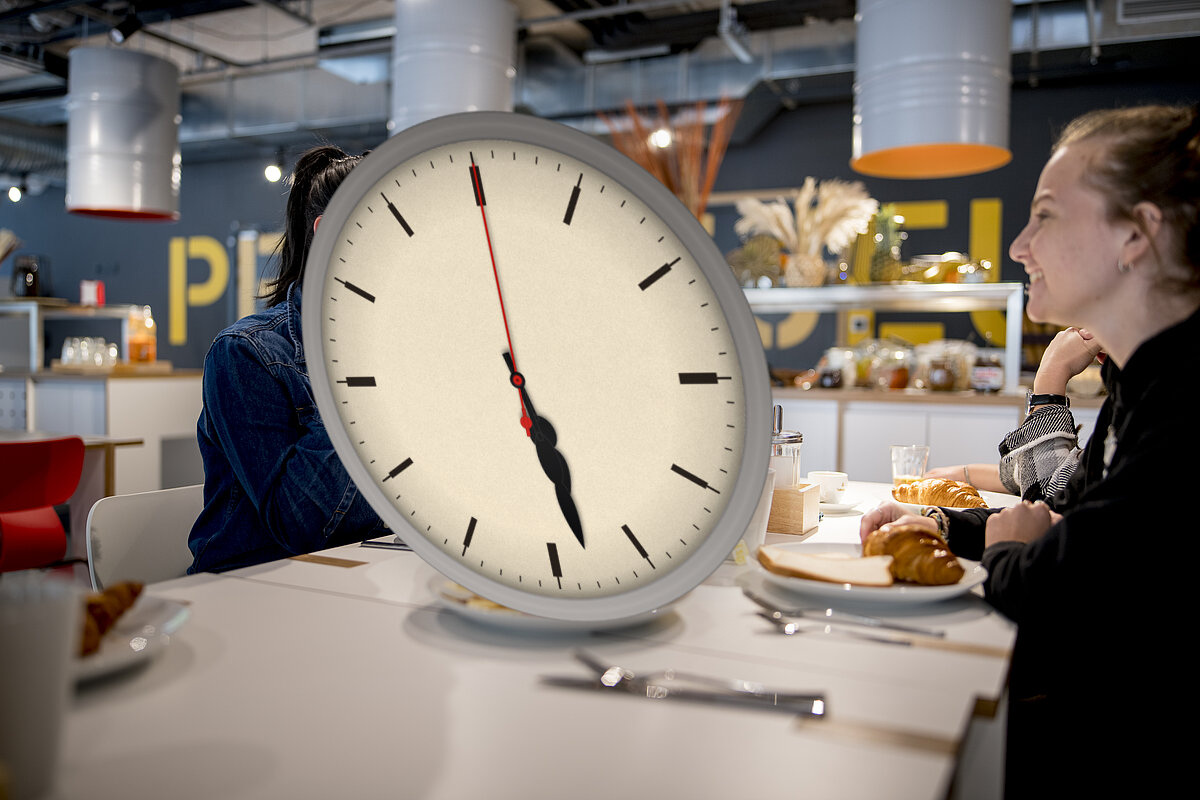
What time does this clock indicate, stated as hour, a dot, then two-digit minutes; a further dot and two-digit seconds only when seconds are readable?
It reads 5.28.00
